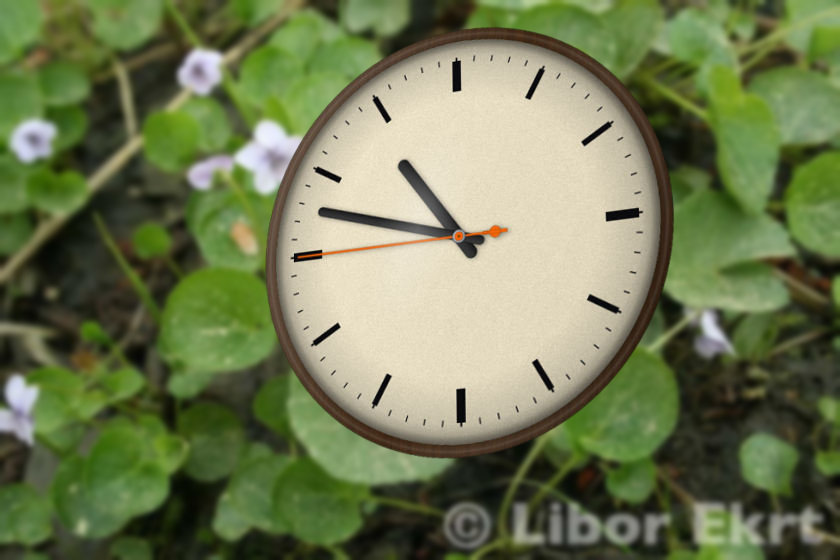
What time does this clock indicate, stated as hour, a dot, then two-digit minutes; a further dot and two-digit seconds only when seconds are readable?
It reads 10.47.45
